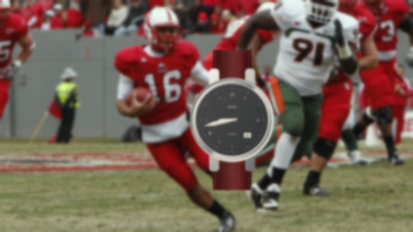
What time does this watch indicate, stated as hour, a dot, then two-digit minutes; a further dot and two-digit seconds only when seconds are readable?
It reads 8.43
